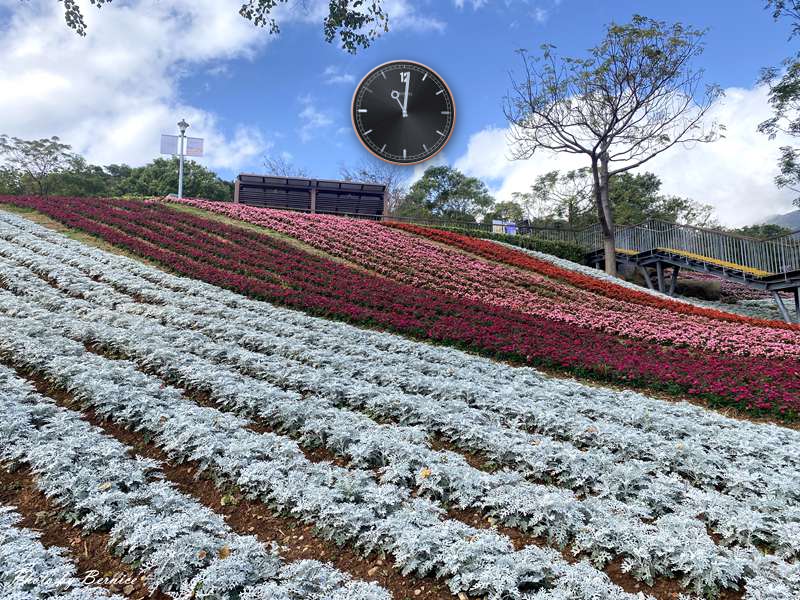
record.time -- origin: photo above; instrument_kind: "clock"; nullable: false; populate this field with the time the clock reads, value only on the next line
11:01
